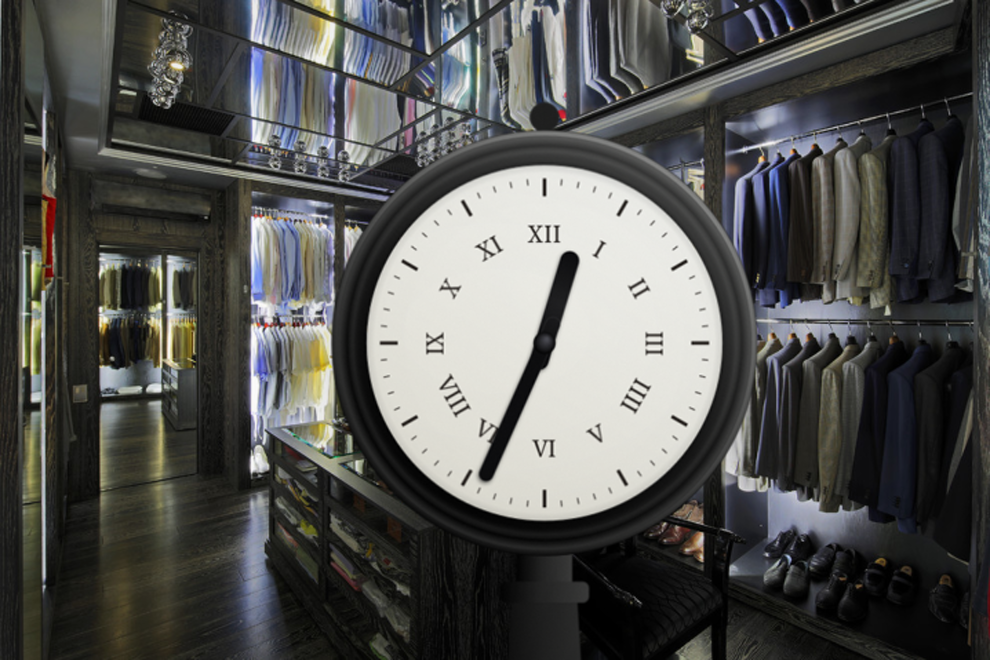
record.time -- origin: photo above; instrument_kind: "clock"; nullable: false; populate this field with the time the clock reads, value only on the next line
12:34
